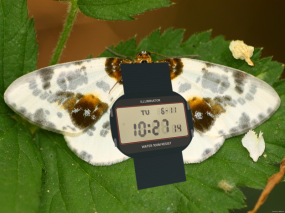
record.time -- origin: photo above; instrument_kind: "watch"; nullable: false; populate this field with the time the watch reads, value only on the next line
10:27:14
